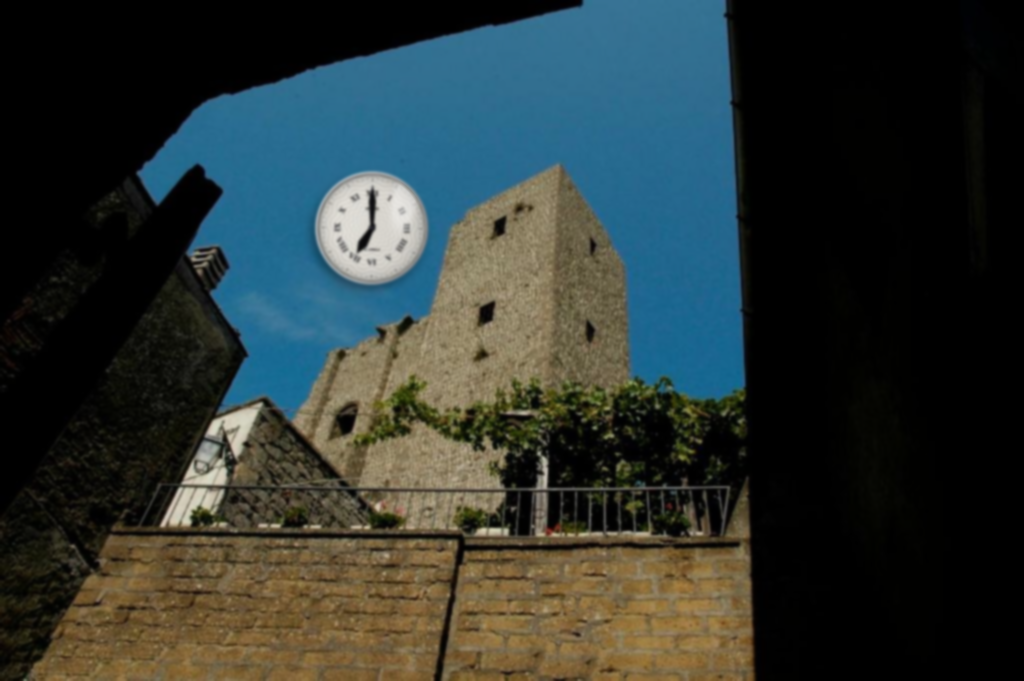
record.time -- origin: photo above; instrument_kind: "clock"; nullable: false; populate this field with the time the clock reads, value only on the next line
7:00
